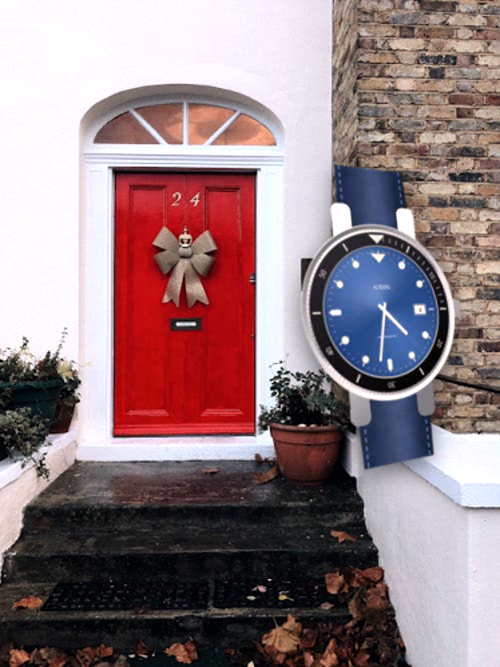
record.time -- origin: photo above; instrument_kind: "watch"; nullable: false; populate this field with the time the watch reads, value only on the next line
4:32
